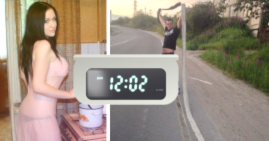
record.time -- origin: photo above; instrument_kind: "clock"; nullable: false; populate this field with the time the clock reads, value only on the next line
12:02
